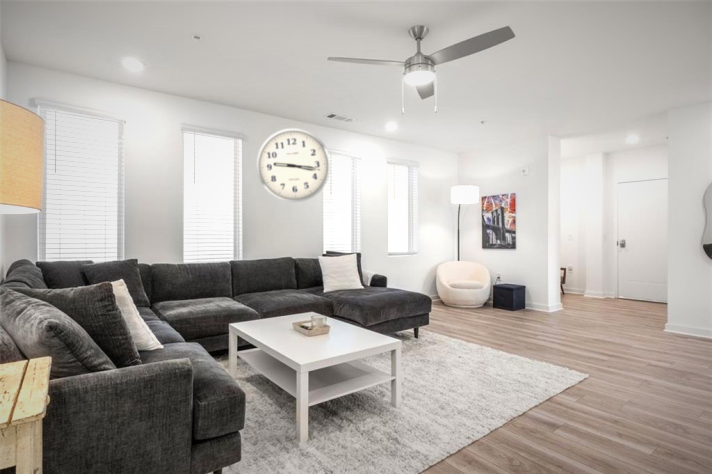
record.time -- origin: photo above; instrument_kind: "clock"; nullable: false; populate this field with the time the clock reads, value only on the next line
9:17
